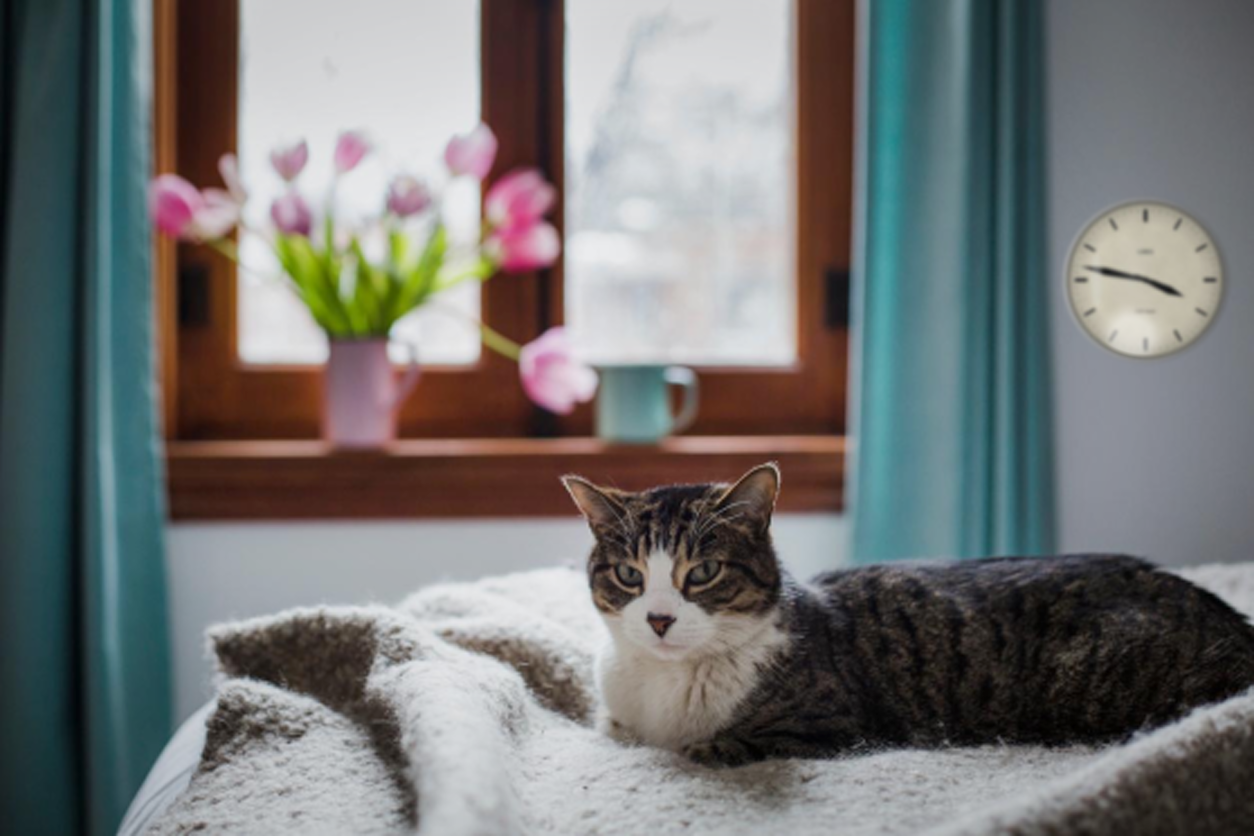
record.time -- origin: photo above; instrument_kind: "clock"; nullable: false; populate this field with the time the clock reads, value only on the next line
3:47
